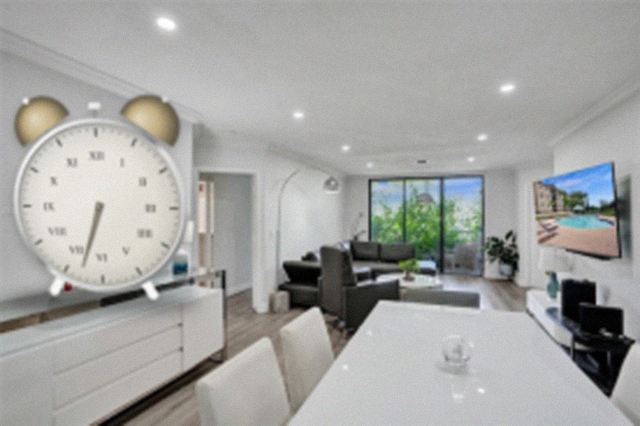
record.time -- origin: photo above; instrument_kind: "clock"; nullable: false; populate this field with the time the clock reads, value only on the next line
6:33
